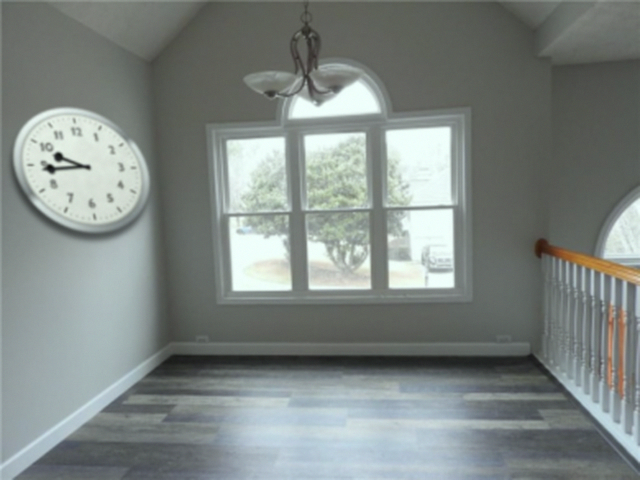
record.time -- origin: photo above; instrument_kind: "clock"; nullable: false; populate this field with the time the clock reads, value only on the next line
9:44
